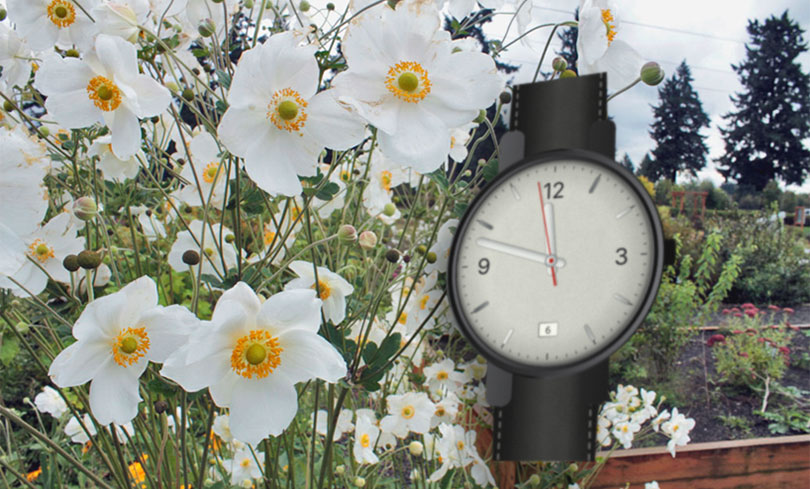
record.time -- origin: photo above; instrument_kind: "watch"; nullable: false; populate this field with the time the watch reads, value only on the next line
11:47:58
